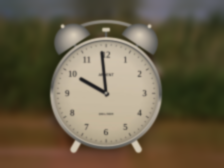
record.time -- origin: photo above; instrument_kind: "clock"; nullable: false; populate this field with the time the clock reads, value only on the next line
9:59
